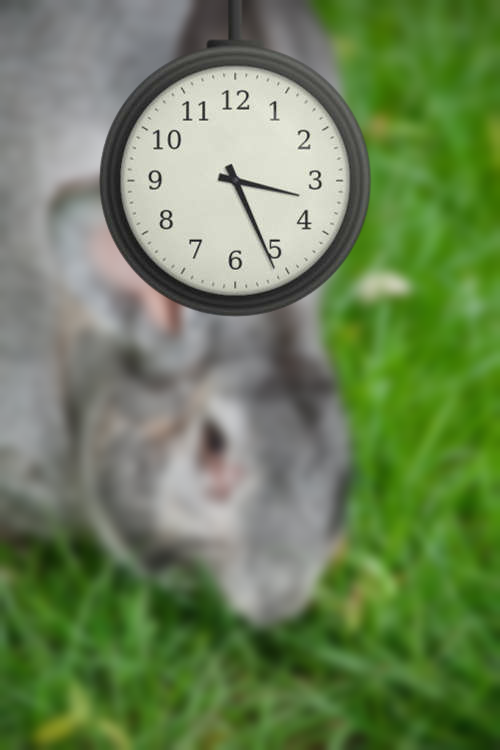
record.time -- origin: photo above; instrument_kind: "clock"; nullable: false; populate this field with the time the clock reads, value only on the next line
3:26
